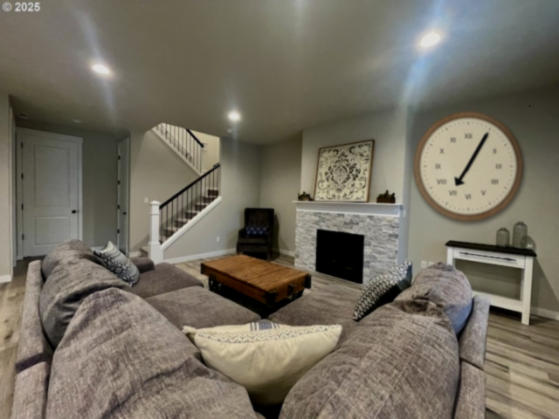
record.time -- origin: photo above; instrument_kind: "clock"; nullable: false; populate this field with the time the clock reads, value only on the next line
7:05
